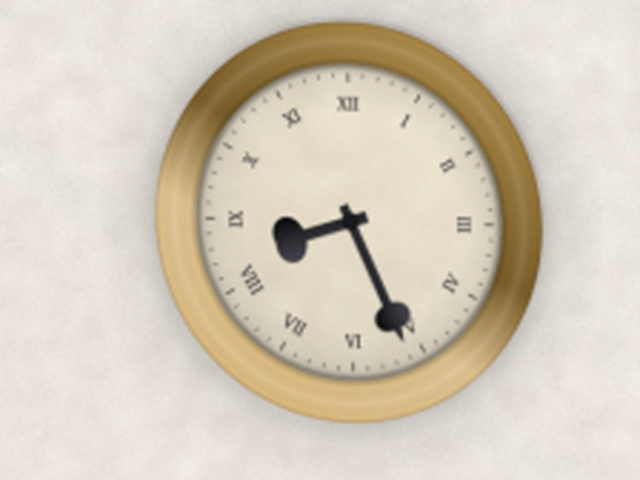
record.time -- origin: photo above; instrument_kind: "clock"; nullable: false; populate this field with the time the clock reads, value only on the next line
8:26
